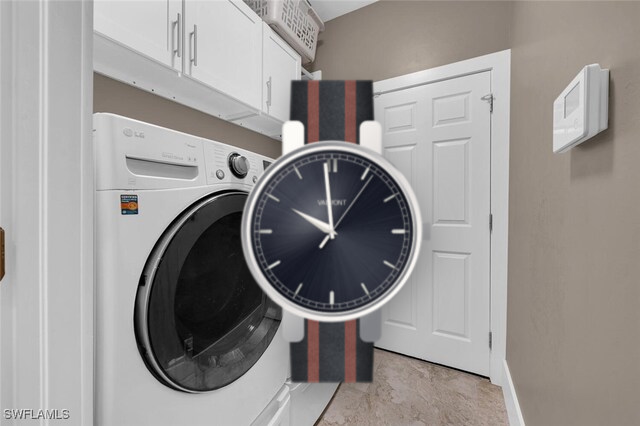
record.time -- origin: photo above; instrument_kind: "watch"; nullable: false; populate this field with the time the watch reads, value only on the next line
9:59:06
